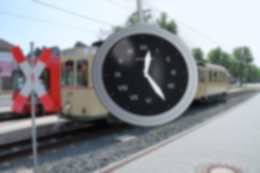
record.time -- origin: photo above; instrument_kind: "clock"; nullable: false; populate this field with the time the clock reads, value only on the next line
12:25
